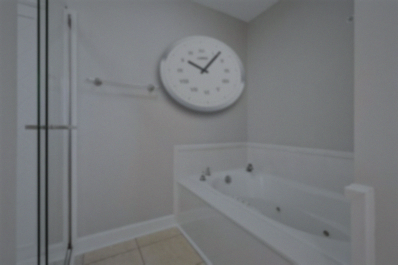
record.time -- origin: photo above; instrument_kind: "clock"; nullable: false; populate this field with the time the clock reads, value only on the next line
10:07
